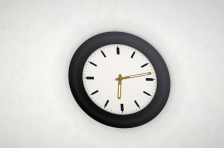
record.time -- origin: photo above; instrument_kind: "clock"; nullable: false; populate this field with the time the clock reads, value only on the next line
6:13
